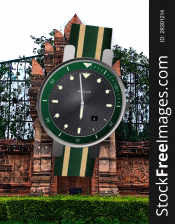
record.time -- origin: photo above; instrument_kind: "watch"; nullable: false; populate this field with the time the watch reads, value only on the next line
5:58
